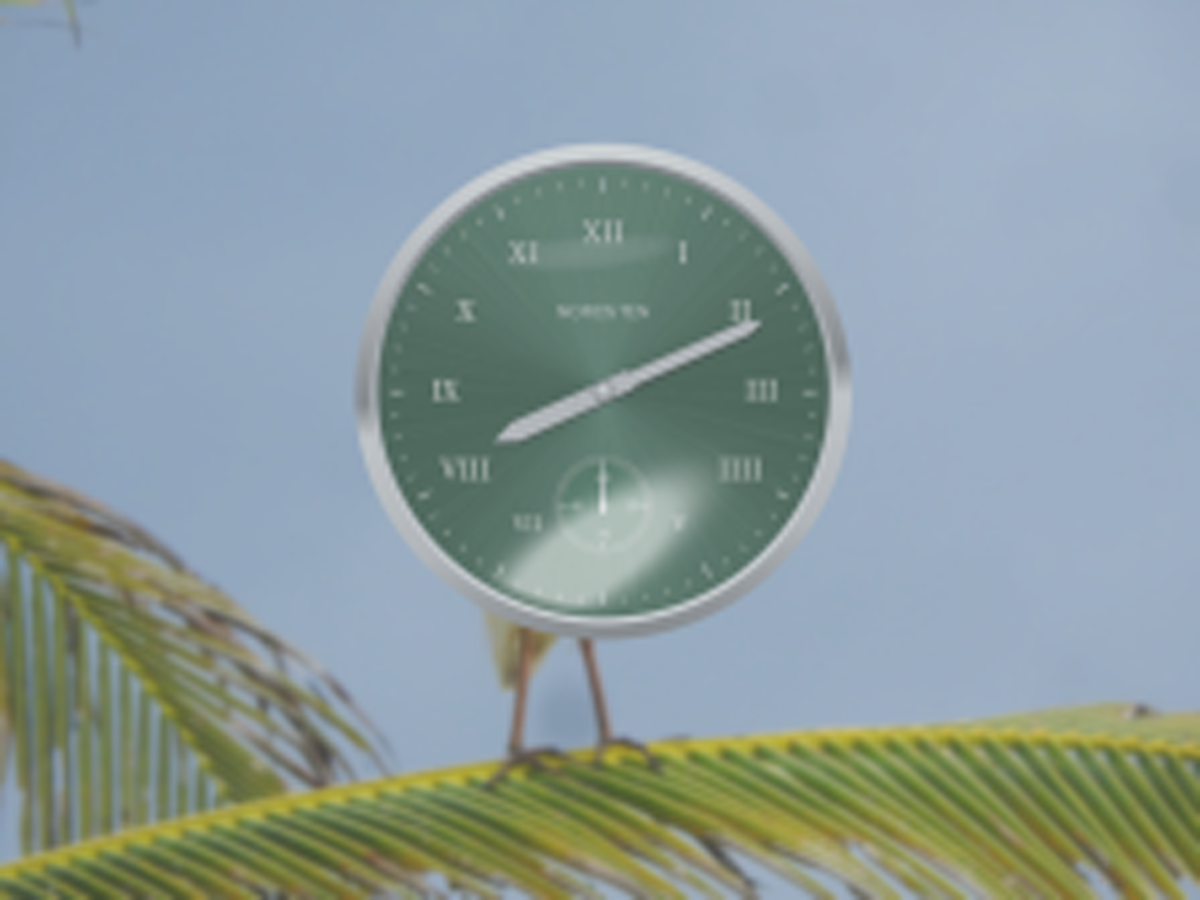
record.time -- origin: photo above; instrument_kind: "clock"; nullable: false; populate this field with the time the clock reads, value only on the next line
8:11
